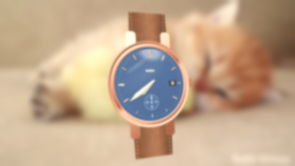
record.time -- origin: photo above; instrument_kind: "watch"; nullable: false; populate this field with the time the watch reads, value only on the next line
7:39
